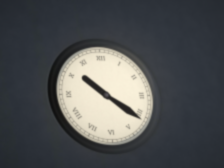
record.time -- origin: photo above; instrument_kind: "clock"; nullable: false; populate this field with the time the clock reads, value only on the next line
10:21
